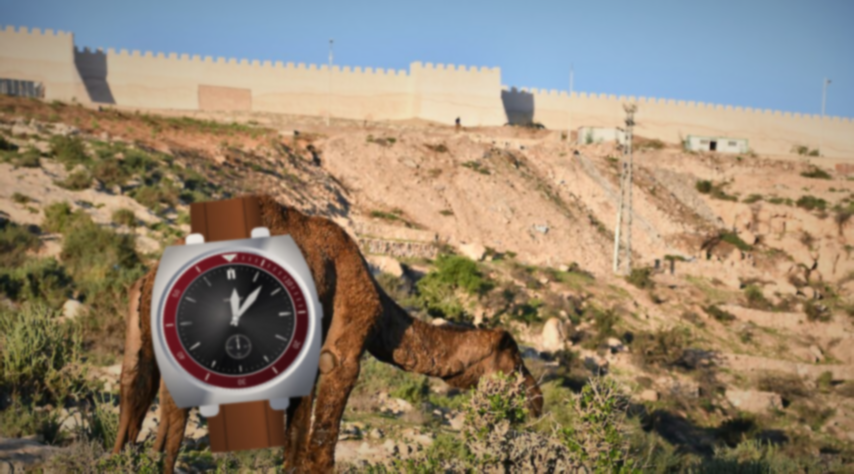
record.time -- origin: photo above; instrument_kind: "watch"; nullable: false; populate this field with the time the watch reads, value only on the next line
12:07
